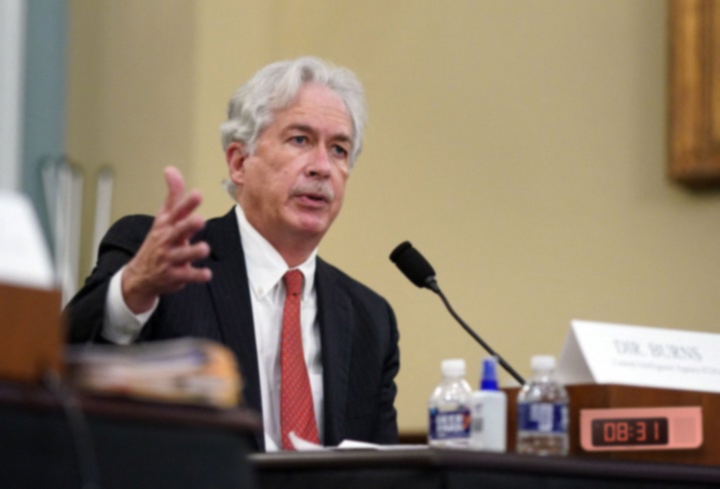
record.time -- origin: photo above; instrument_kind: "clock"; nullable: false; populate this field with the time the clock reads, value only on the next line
8:31
